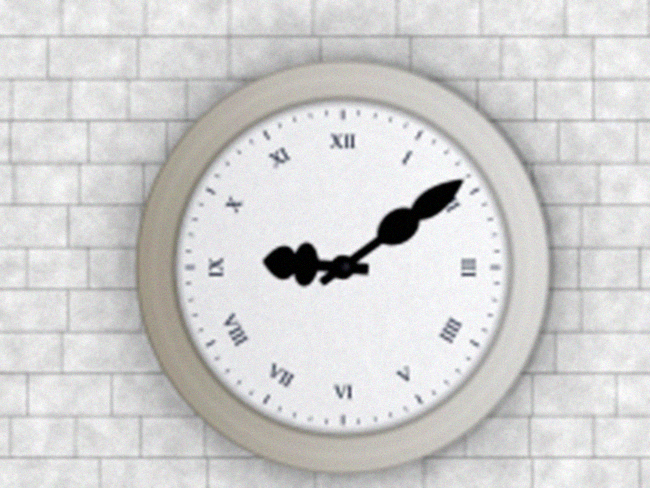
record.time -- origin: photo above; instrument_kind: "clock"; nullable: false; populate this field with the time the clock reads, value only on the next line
9:09
